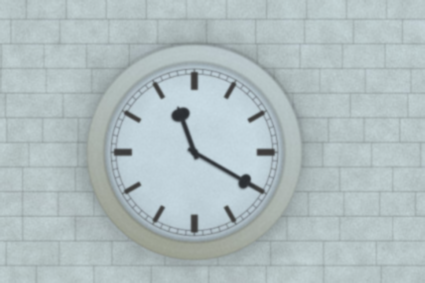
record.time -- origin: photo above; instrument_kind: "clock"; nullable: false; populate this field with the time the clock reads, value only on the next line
11:20
